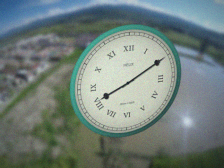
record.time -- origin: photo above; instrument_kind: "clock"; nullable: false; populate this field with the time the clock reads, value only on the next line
8:10
